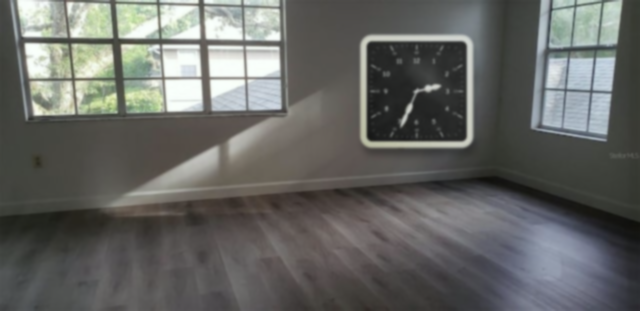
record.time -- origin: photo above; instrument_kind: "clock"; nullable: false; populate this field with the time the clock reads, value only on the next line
2:34
